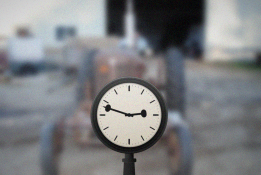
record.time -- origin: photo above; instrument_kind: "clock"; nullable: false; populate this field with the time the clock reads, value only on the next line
2:48
